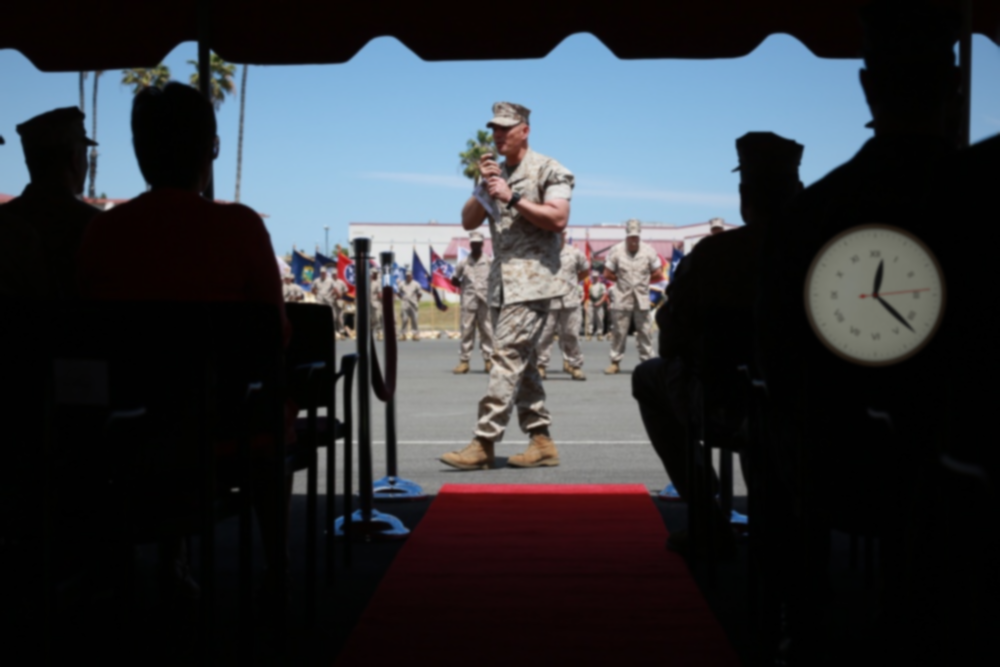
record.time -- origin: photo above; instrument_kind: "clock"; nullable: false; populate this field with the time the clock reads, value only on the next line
12:22:14
